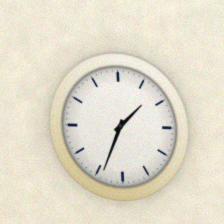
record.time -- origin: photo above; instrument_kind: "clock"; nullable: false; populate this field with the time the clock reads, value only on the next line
1:34
